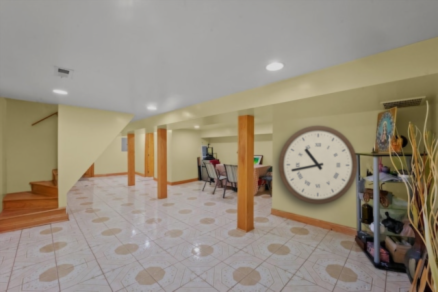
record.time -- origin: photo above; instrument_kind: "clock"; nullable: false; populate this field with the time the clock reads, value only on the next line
10:43
